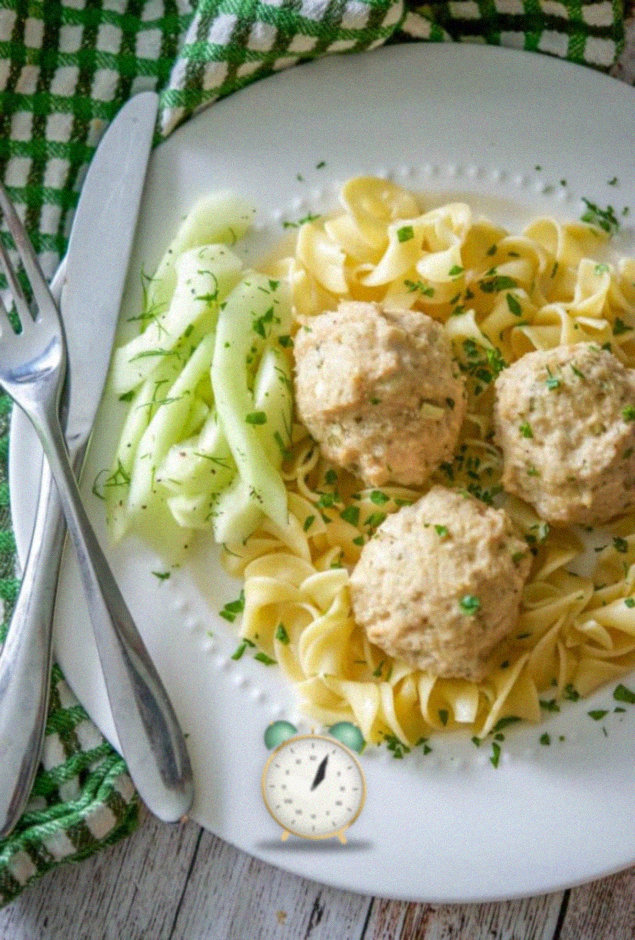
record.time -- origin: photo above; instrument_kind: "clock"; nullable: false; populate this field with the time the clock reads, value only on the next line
1:04
